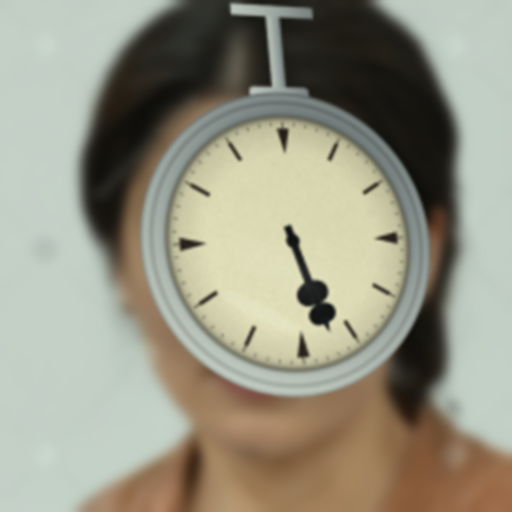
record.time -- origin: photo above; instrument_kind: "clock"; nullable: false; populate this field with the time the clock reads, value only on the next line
5:27
